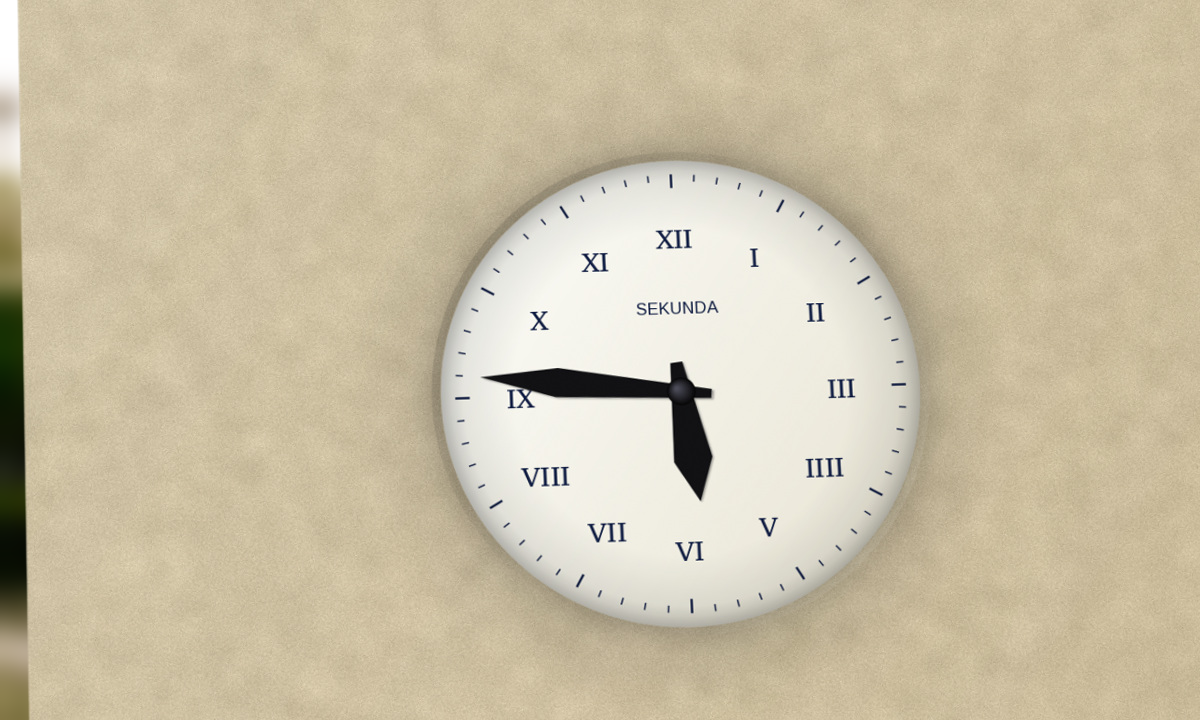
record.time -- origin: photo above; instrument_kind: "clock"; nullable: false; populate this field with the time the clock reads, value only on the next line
5:46
